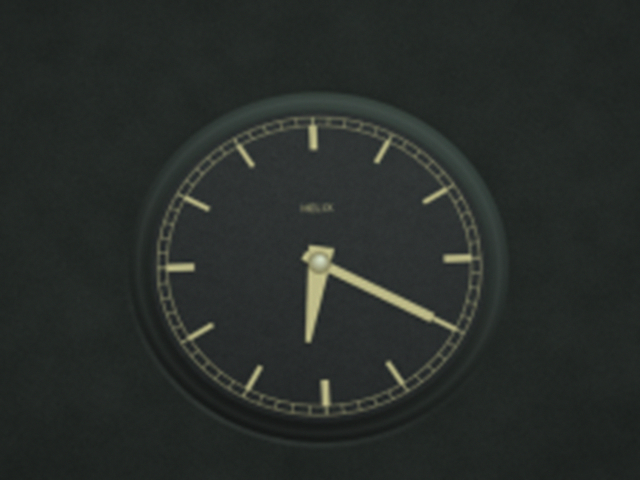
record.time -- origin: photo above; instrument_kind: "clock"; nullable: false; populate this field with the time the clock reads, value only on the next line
6:20
